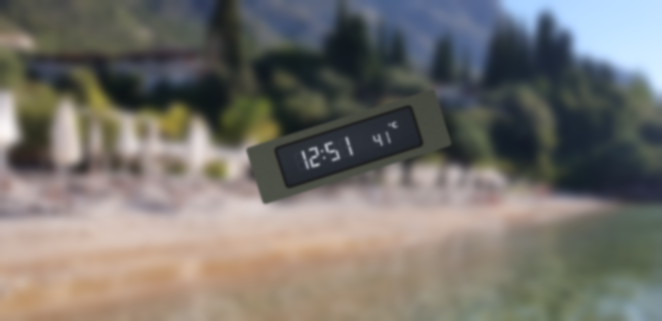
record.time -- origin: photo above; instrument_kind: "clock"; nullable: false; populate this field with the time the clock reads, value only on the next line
12:51
